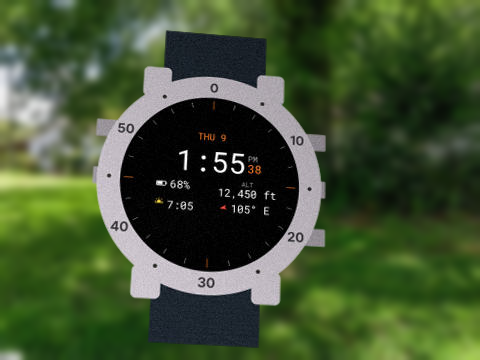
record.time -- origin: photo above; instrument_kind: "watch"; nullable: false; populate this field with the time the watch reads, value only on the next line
1:55:38
